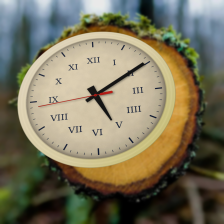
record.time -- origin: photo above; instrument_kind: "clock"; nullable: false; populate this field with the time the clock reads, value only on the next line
5:09:44
